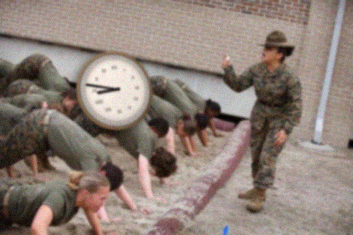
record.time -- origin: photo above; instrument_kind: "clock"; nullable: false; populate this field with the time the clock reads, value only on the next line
8:47
